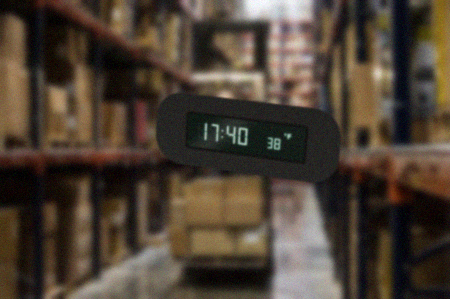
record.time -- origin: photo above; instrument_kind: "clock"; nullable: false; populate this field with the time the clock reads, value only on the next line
17:40
